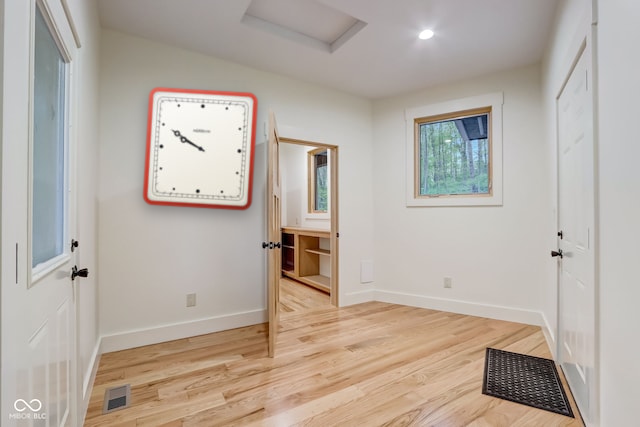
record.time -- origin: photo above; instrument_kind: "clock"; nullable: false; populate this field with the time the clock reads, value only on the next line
9:50
